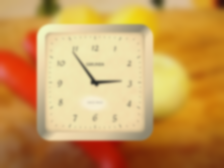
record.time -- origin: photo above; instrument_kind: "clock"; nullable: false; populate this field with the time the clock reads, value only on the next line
2:54
